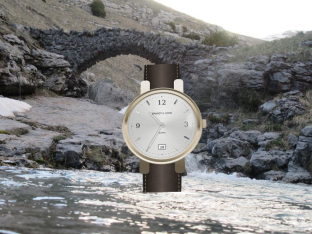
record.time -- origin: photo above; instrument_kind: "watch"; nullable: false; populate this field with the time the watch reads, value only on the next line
10:35
